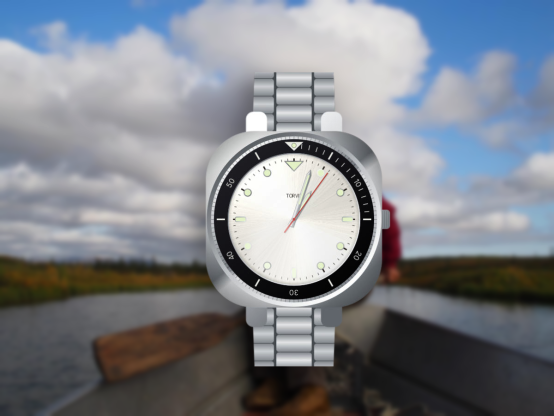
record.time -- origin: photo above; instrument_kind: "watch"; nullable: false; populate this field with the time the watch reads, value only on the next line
1:03:06
